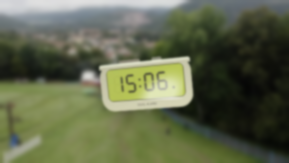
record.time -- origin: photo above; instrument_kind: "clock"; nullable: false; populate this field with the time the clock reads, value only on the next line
15:06
